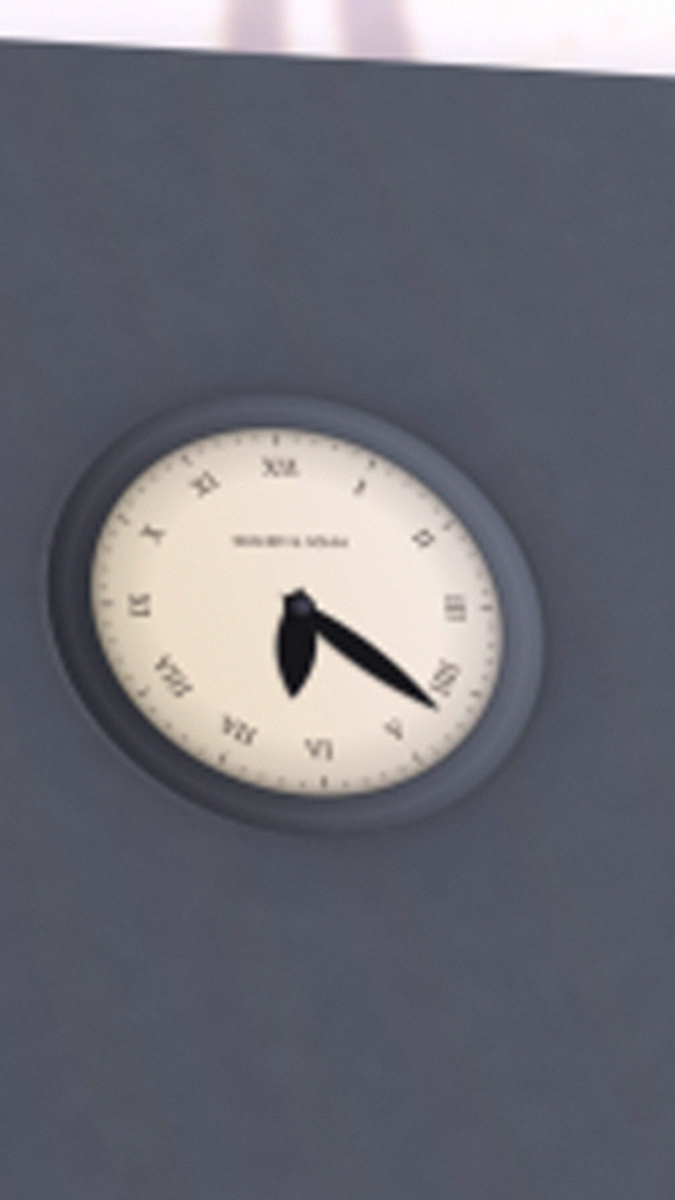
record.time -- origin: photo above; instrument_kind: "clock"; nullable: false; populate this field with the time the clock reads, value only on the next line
6:22
